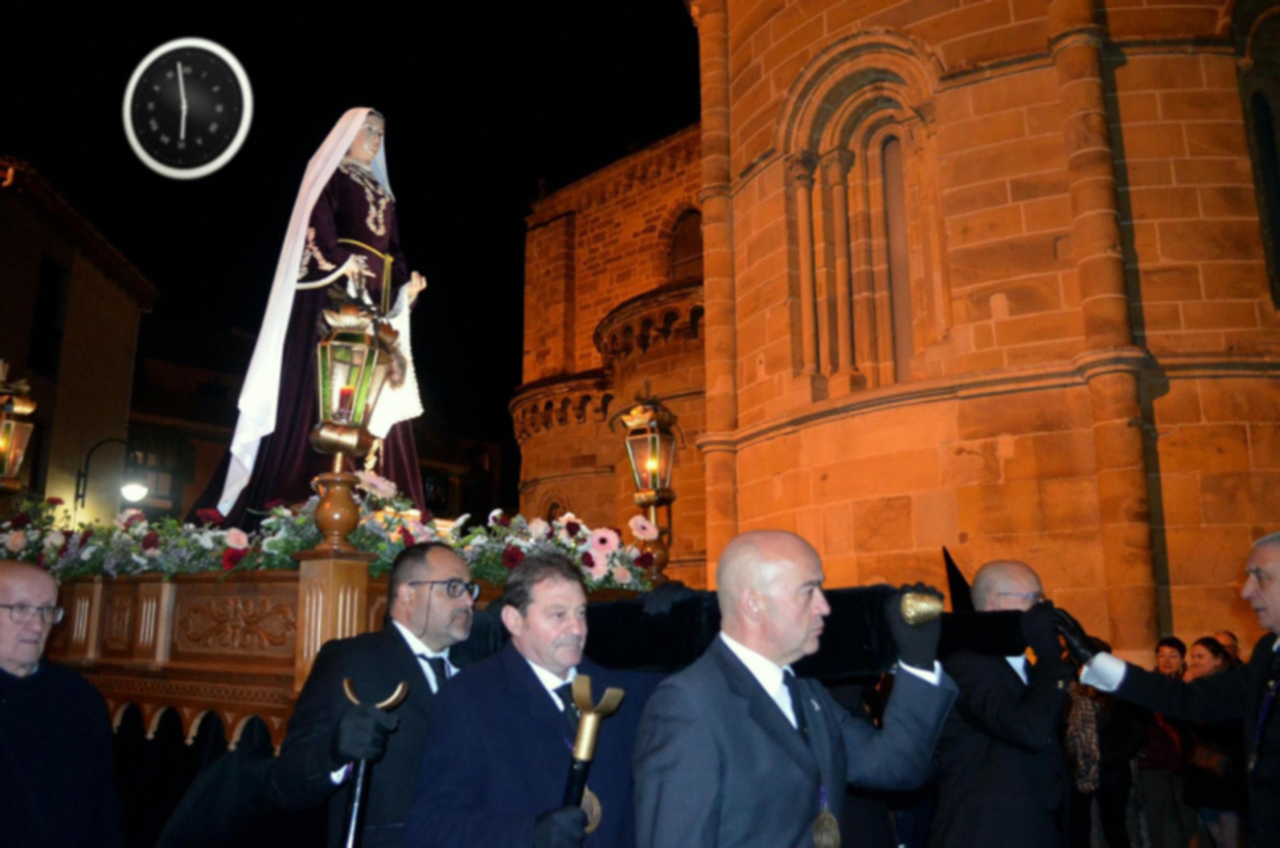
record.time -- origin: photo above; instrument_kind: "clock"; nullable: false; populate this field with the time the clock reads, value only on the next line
5:58
